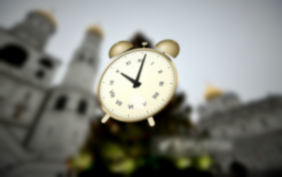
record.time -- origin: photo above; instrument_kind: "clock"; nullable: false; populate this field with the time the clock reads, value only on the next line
10:01
